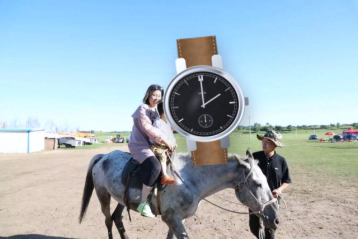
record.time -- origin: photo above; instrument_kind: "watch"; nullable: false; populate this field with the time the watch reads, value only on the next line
2:00
